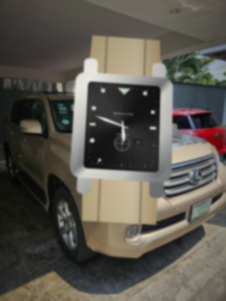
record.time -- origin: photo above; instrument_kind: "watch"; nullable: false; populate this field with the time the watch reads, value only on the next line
5:48
